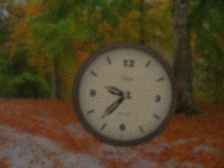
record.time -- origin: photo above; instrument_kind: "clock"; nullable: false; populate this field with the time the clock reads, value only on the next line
9:37
